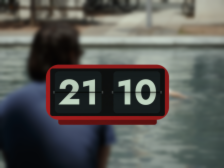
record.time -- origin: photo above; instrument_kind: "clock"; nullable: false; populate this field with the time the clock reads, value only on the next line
21:10
